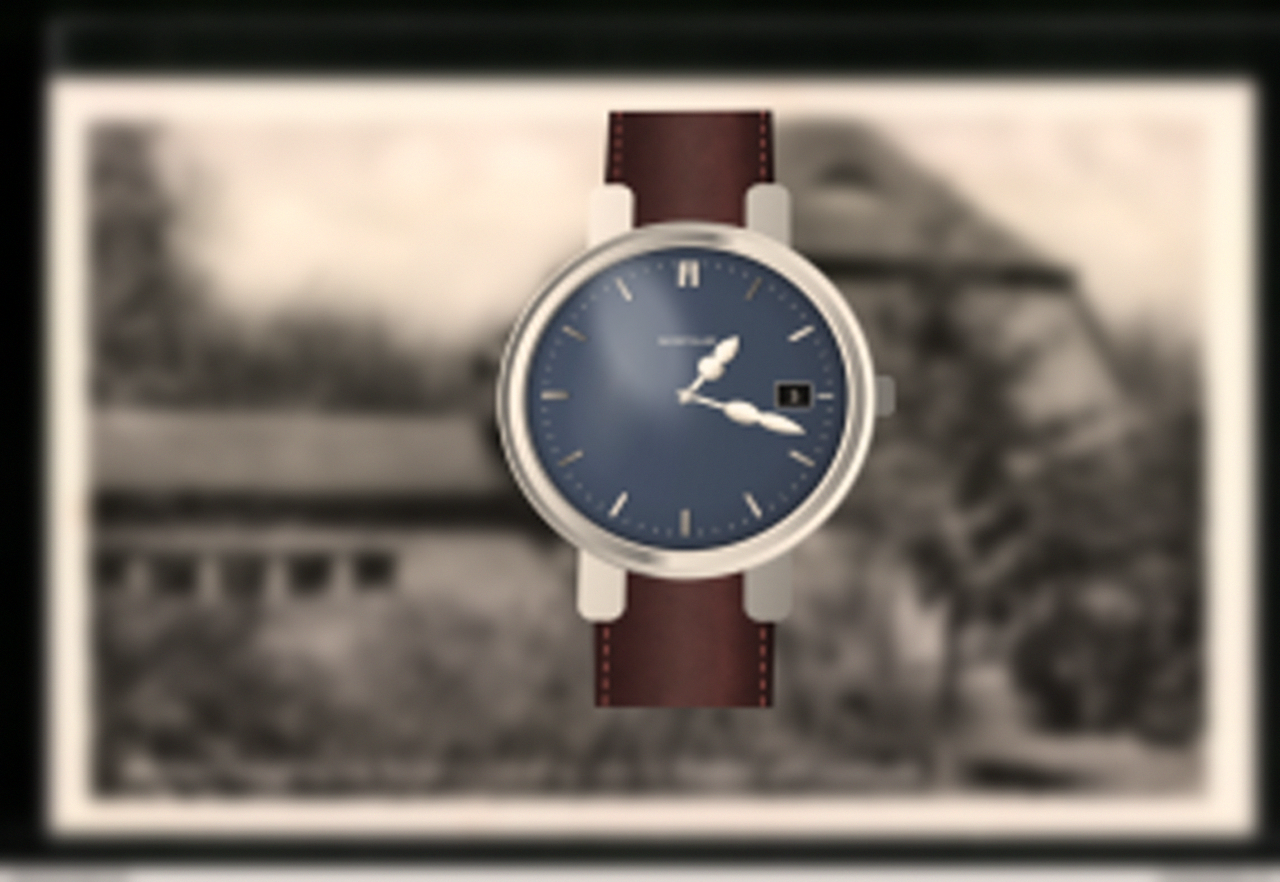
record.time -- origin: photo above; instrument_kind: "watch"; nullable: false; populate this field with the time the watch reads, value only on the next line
1:18
